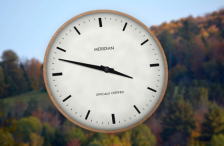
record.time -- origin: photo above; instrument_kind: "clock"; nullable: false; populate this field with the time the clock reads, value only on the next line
3:48
